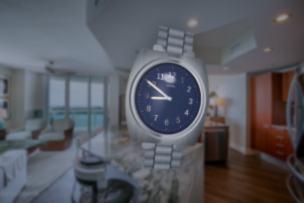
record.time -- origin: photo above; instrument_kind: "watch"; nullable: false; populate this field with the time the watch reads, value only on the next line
8:50
